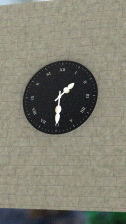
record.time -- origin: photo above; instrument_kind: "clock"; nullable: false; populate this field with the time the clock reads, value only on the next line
1:30
